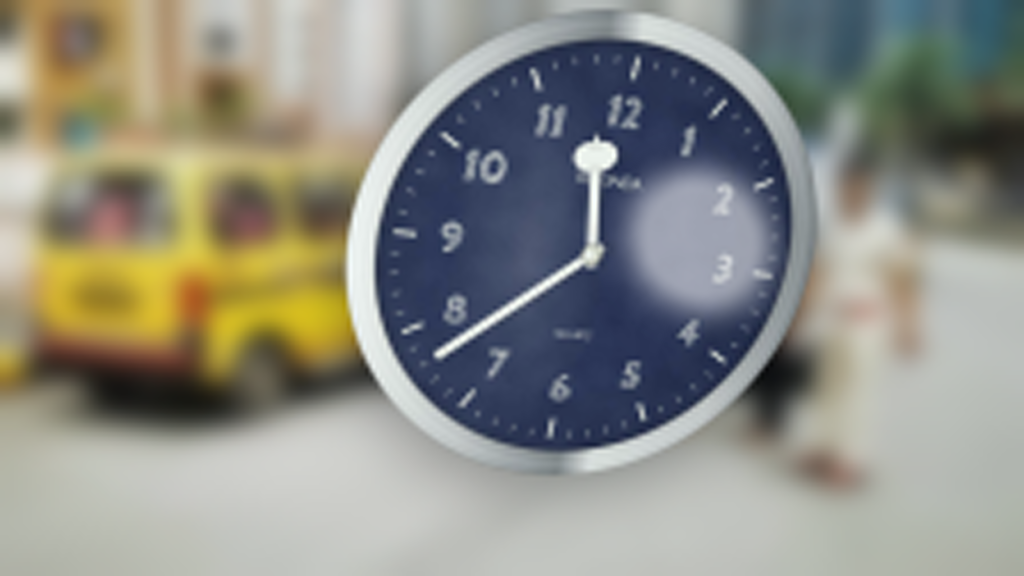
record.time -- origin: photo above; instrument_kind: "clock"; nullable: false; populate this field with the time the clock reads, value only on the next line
11:38
